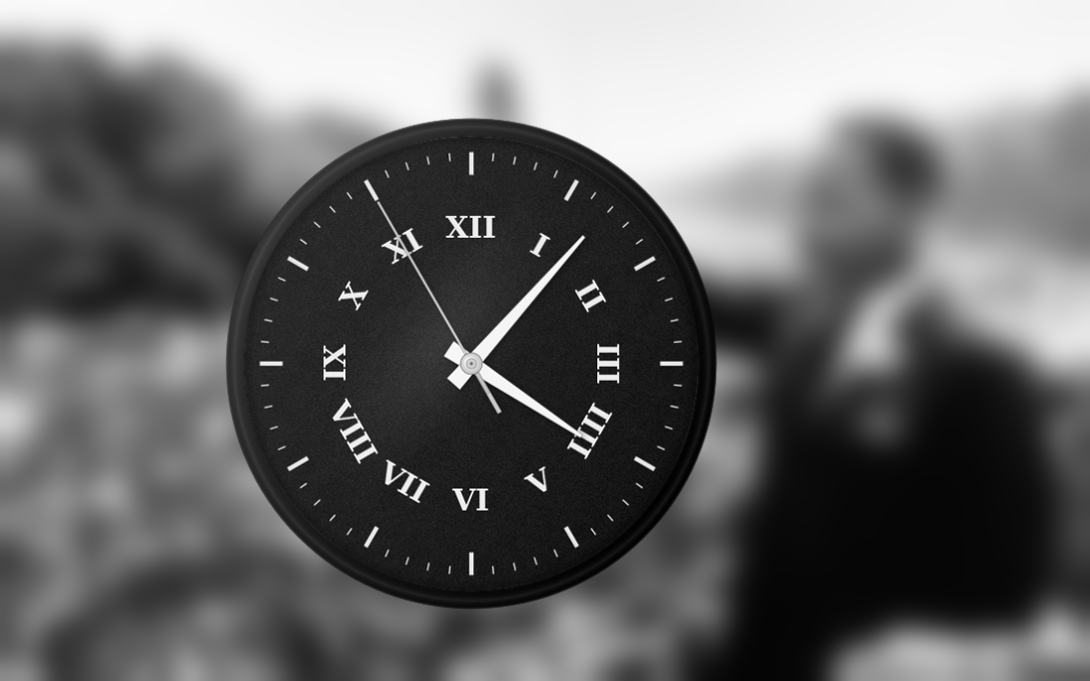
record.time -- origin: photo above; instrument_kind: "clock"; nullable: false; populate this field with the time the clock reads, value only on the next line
4:06:55
